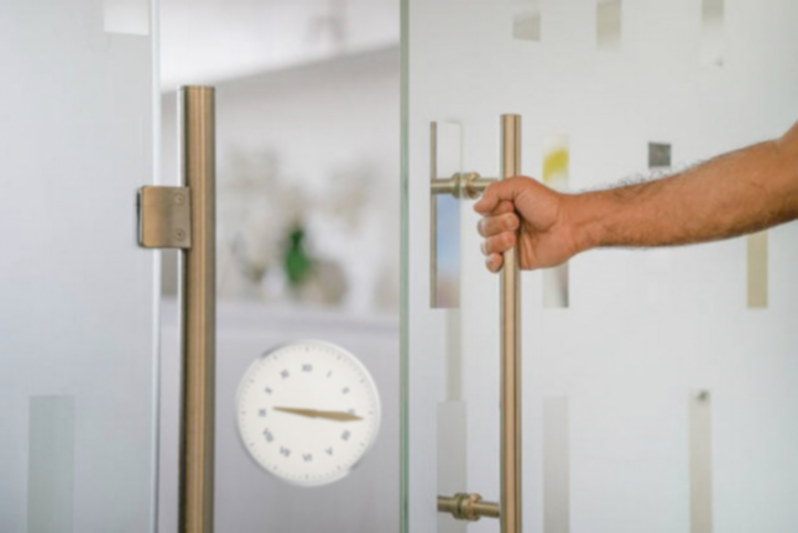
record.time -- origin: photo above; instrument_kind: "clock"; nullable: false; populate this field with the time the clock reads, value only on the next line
9:16
